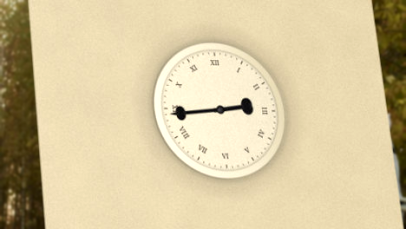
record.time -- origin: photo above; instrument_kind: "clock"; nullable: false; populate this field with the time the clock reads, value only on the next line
2:44
